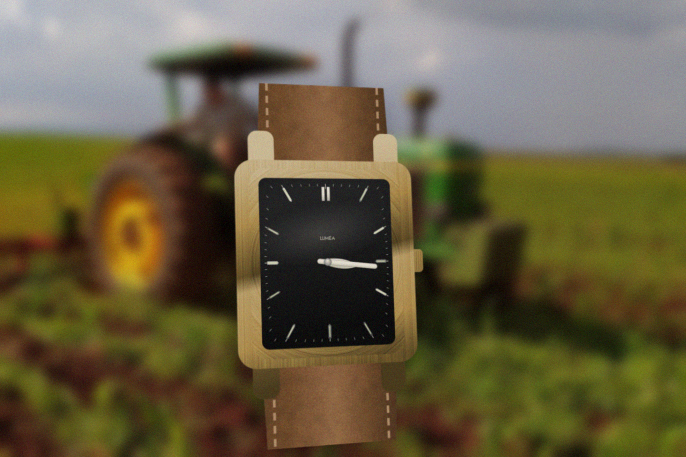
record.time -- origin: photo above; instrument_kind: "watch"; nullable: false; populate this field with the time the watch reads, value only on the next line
3:16
